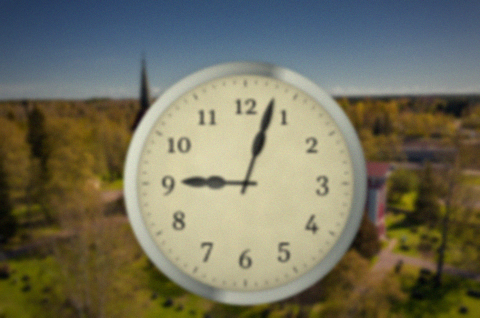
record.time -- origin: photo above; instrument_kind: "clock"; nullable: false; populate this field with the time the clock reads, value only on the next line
9:03
